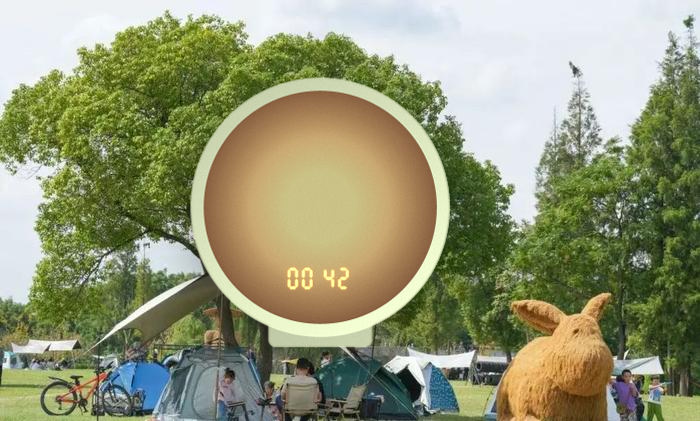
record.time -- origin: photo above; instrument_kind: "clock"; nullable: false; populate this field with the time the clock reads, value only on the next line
0:42
